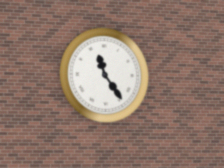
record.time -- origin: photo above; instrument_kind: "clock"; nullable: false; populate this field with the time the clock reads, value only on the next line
11:24
